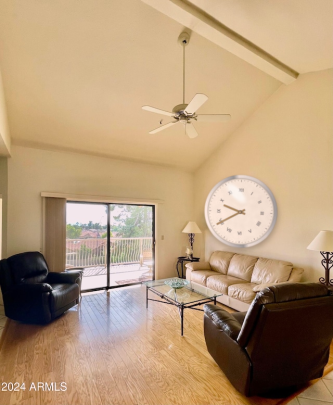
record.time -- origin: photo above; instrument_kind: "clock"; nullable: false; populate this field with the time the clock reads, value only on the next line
9:40
